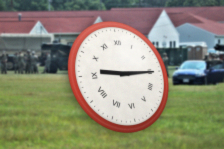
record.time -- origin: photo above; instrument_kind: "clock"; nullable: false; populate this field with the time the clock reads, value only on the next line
9:15
